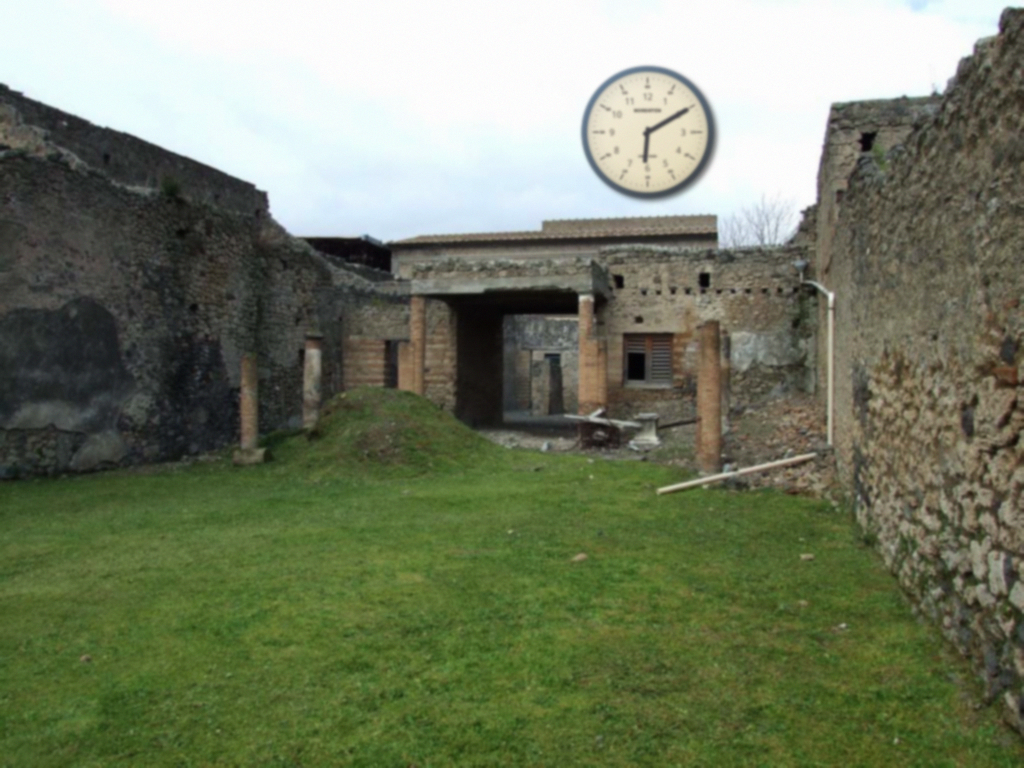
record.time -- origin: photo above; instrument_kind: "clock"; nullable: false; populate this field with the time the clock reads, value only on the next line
6:10
